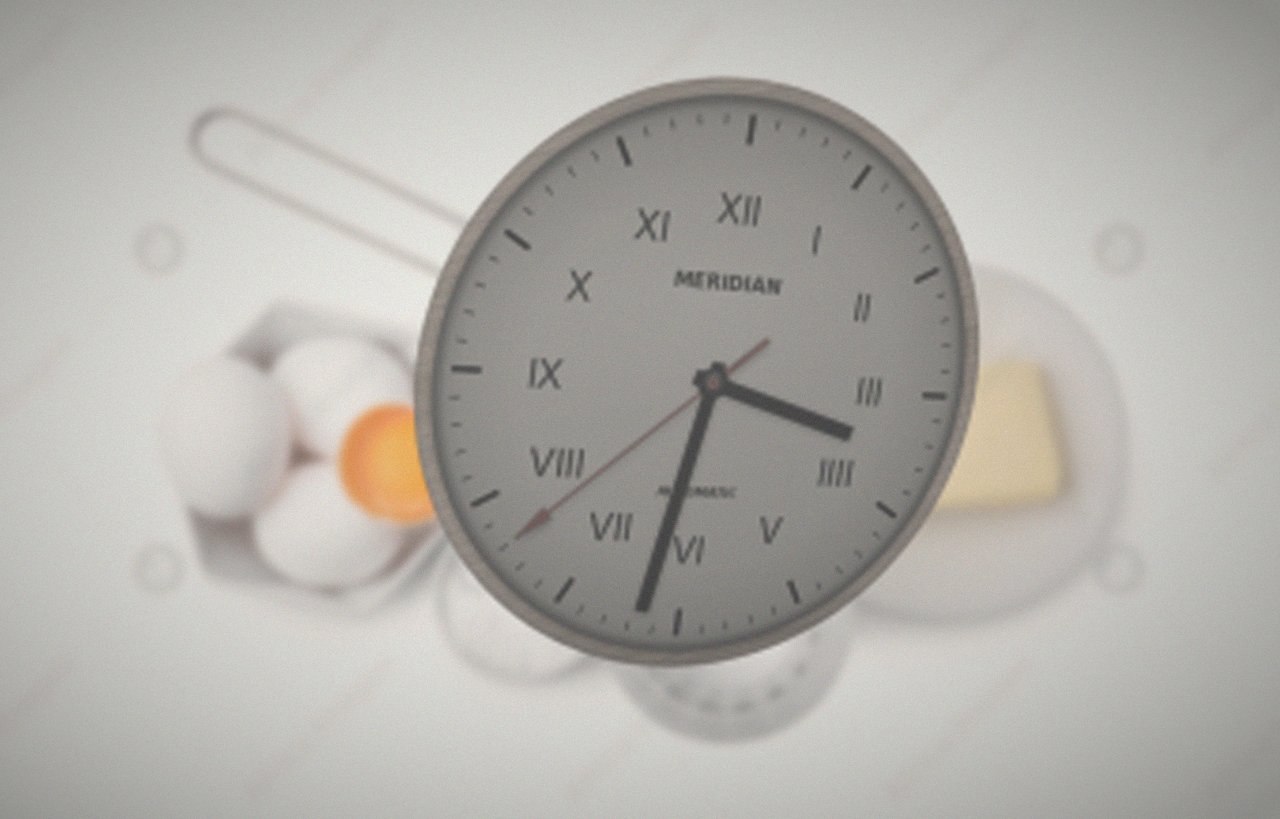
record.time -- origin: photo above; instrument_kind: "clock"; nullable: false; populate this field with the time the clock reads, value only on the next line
3:31:38
